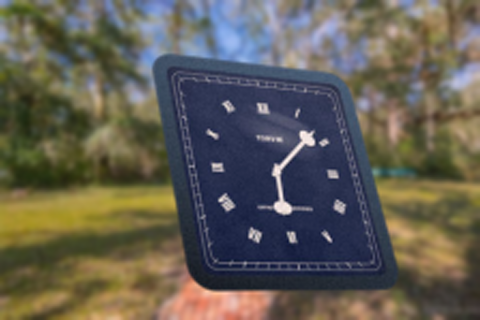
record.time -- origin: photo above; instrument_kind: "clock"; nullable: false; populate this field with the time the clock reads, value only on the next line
6:08
